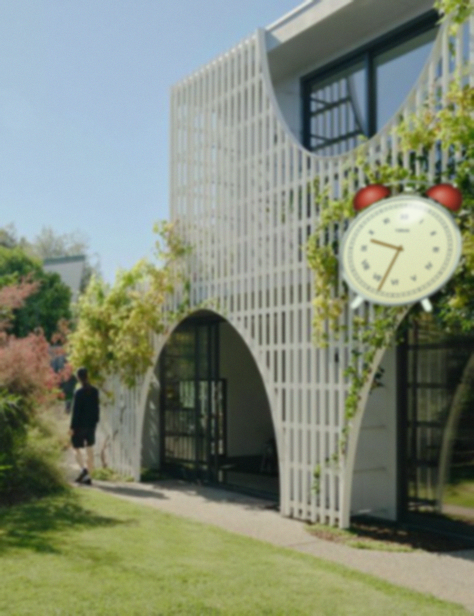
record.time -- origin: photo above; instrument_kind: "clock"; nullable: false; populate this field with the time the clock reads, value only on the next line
9:33
